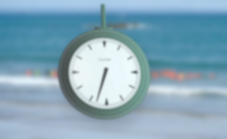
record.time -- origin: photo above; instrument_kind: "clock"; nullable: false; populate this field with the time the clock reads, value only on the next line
6:33
